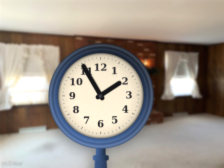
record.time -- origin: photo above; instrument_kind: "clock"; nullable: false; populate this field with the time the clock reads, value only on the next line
1:55
